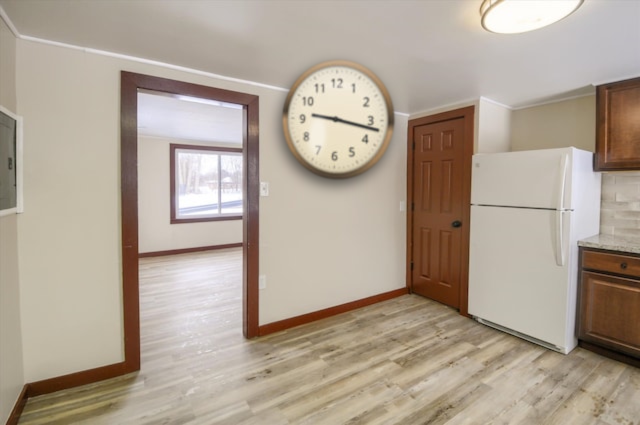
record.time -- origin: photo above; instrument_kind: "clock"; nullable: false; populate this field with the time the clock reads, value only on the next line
9:17
